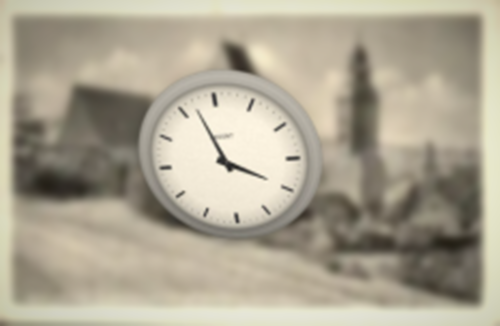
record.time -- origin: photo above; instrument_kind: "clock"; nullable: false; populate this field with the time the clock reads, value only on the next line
3:57
